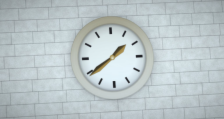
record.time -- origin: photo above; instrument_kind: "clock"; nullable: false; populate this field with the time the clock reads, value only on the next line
1:39
